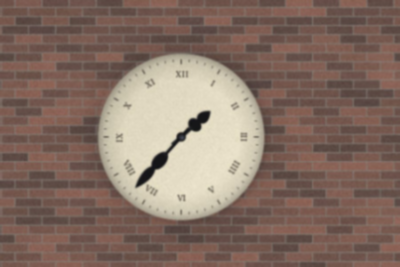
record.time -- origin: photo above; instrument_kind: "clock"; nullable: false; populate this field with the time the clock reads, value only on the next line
1:37
